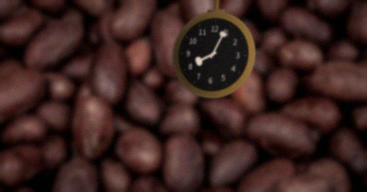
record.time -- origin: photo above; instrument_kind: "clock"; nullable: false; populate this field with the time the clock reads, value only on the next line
8:04
